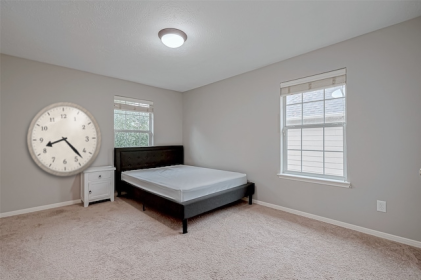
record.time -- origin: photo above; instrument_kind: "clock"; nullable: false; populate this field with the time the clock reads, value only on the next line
8:23
